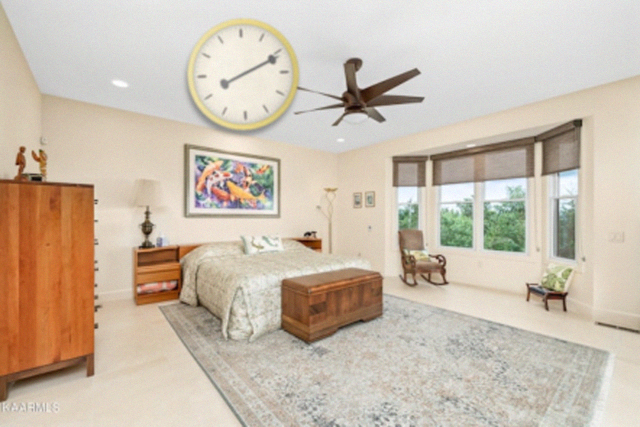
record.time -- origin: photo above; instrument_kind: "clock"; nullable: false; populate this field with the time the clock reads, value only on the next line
8:11
